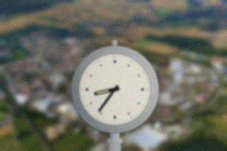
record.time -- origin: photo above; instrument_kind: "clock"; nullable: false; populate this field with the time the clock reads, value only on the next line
8:36
